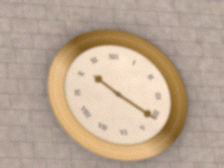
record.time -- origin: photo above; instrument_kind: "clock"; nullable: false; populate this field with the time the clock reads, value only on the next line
10:21
